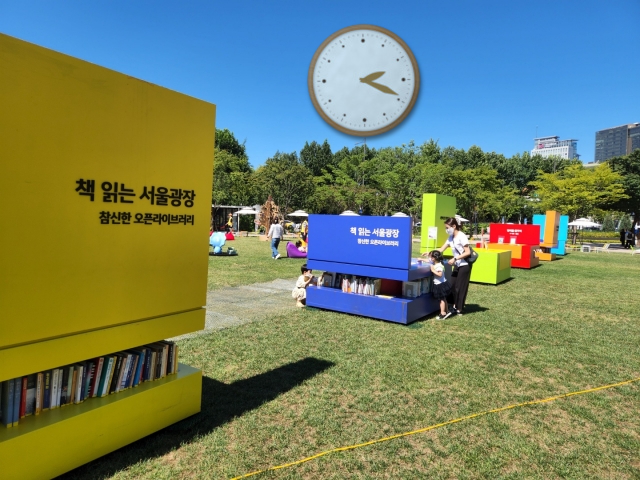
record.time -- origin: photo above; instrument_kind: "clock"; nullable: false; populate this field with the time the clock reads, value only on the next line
2:19
